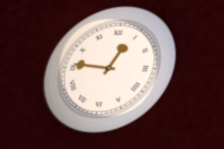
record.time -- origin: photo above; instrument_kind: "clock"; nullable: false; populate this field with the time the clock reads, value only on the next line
12:46
